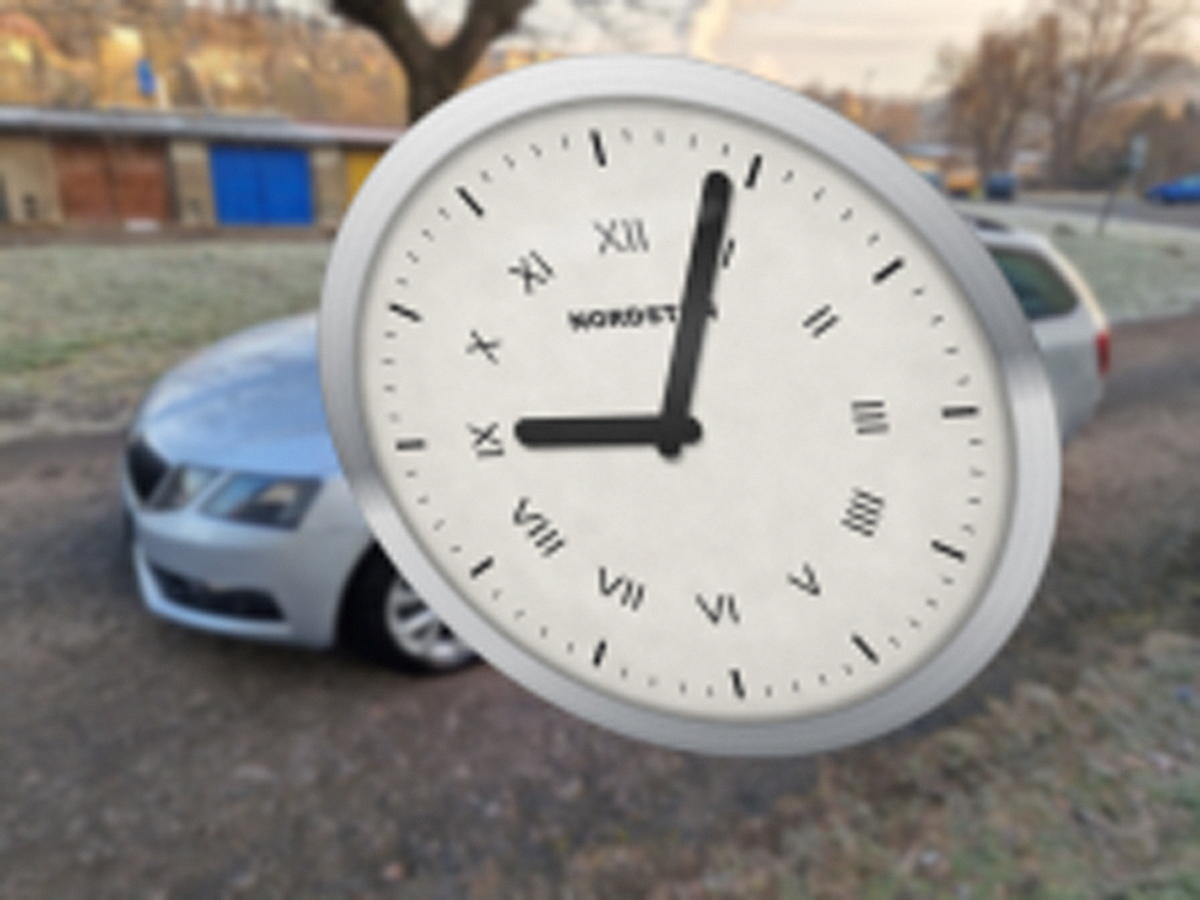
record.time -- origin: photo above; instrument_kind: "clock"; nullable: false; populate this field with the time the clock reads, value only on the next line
9:04
